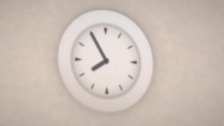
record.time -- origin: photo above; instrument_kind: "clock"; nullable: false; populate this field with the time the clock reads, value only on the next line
7:55
